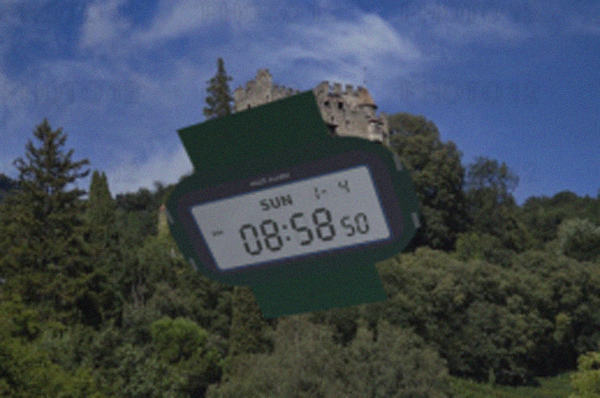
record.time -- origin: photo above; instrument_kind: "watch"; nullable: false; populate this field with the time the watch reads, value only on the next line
8:58:50
